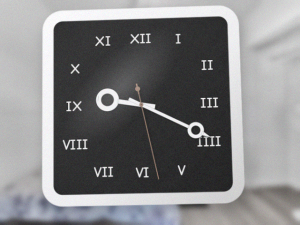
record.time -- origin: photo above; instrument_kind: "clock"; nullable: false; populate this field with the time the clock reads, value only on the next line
9:19:28
